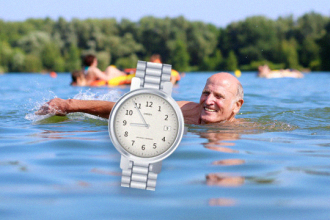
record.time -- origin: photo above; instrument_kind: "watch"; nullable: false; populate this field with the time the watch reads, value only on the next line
8:54
